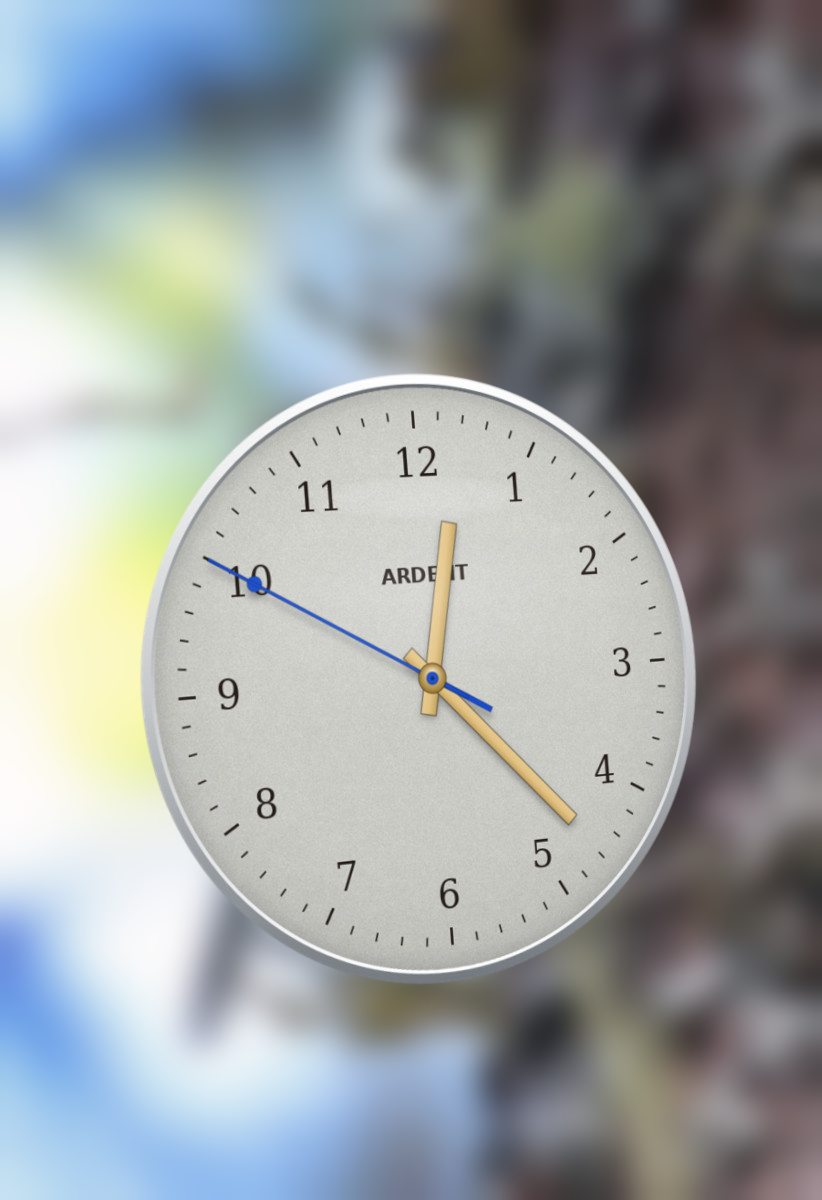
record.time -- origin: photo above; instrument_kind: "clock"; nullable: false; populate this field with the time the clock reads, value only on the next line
12:22:50
